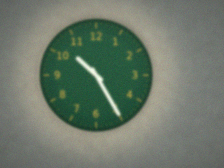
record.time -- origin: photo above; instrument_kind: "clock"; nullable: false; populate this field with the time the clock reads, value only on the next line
10:25
